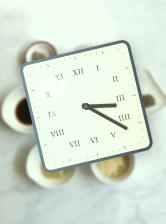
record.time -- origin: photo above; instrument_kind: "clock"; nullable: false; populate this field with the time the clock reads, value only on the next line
3:22
